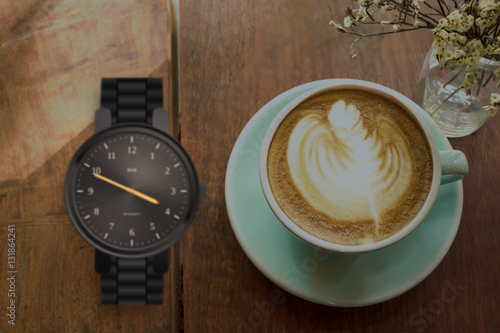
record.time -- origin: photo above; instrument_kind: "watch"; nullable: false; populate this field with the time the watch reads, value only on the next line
3:49
